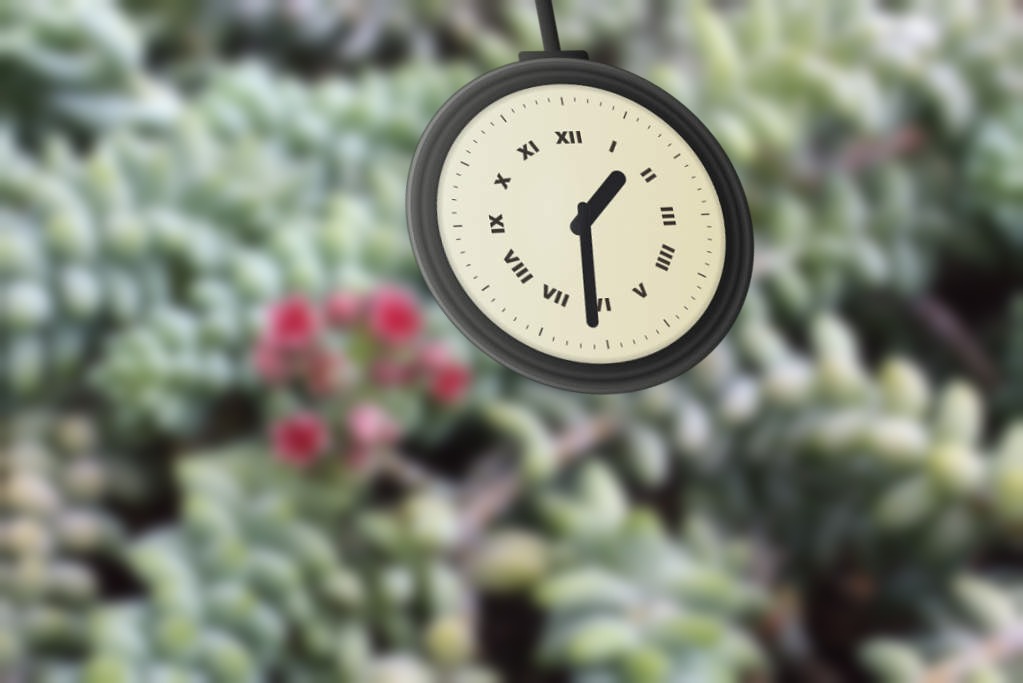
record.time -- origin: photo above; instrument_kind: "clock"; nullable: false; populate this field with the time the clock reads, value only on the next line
1:31
